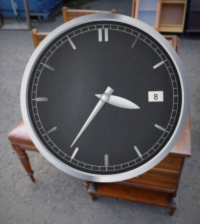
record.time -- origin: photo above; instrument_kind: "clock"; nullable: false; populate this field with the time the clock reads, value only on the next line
3:36
